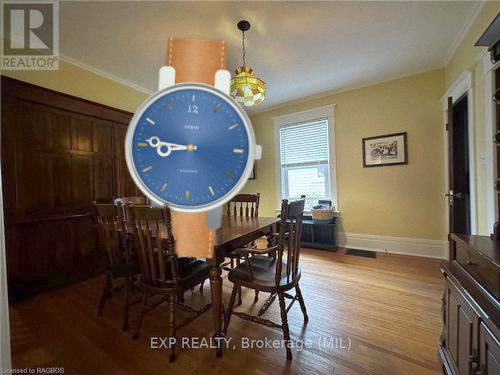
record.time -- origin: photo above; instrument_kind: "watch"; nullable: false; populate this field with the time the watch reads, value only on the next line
8:46
